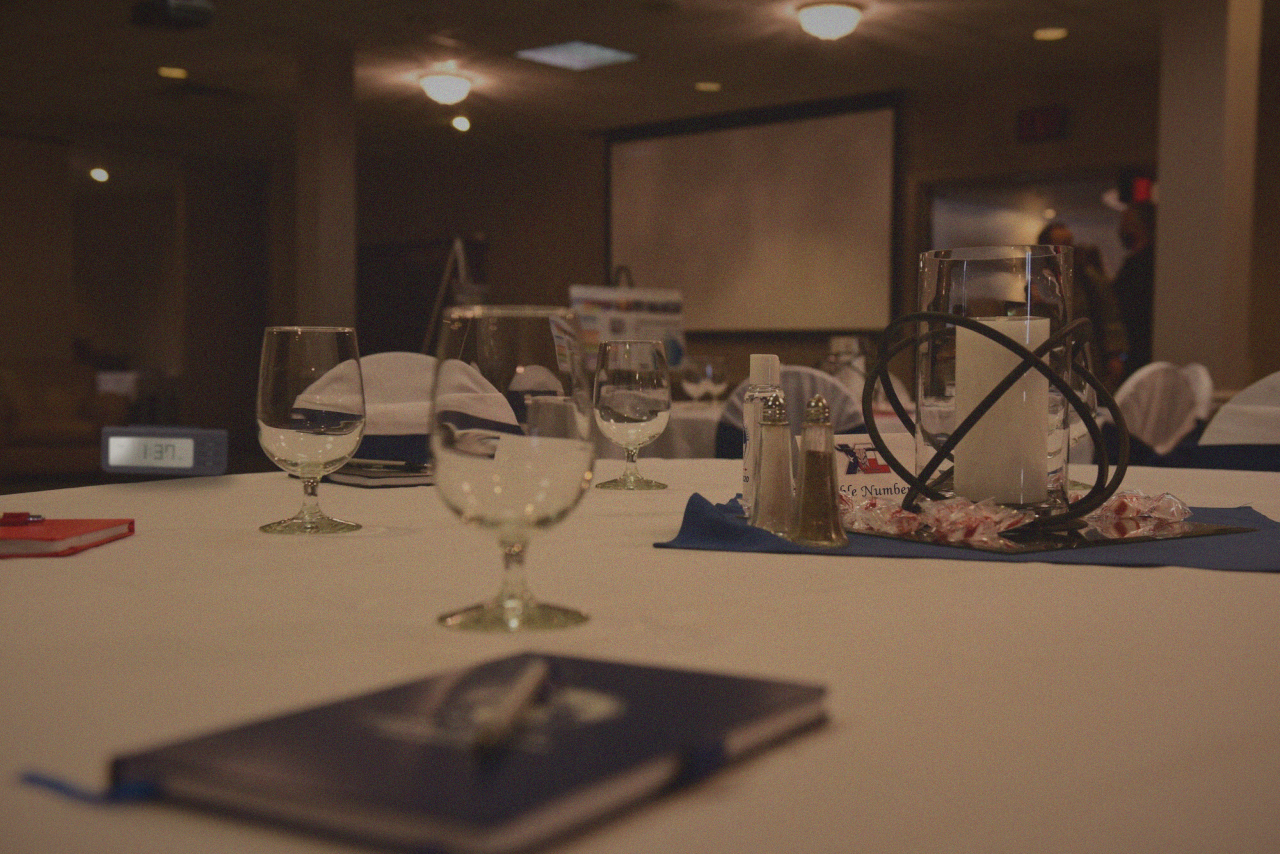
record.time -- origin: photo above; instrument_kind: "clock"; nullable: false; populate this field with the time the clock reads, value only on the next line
1:37
